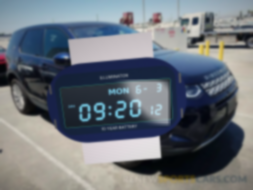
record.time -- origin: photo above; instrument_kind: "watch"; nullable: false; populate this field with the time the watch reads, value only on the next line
9:20:12
